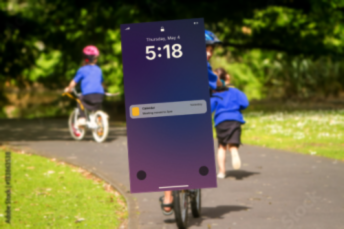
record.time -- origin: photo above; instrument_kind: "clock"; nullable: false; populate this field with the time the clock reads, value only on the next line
5:18
